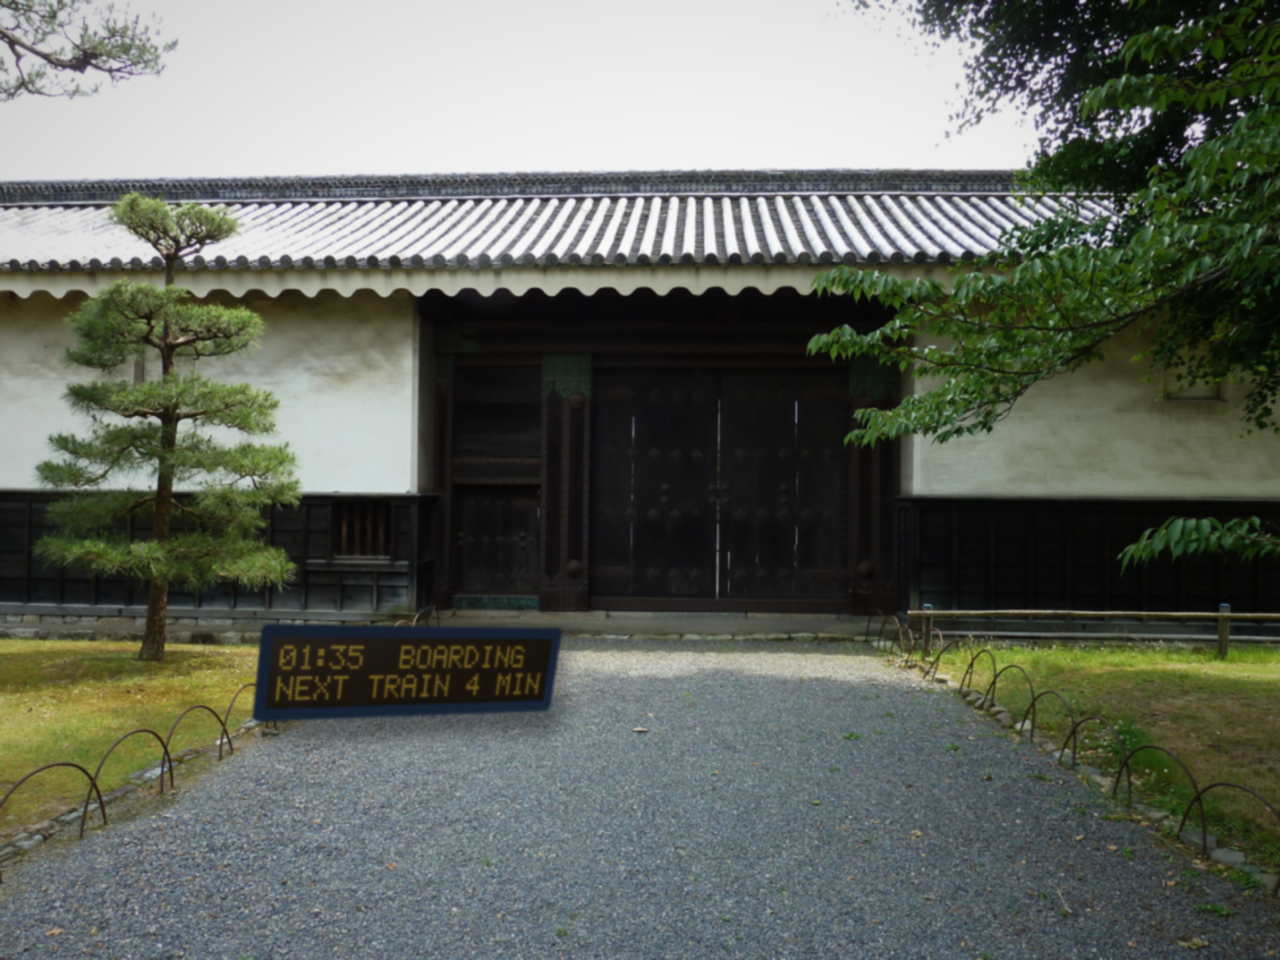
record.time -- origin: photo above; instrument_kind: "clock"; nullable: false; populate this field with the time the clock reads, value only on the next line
1:35
